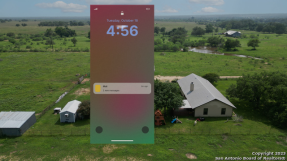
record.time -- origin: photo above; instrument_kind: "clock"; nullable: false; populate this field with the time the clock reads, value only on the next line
4:56
